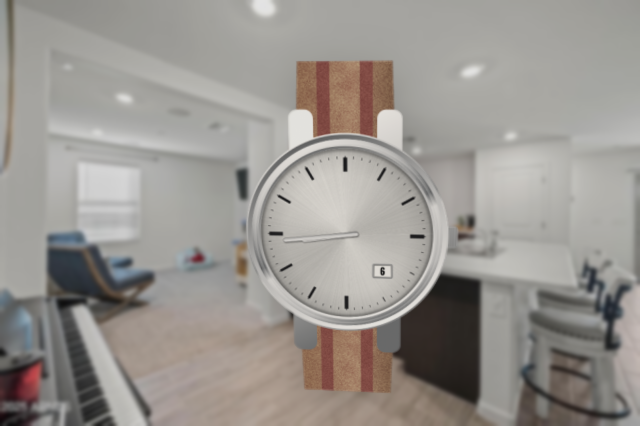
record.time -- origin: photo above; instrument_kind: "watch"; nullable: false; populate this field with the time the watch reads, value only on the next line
8:44
